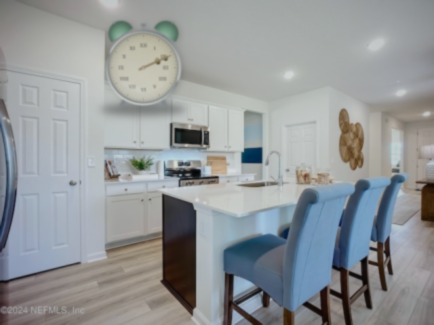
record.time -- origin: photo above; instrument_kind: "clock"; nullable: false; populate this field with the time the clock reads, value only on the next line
2:11
